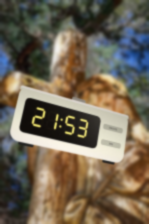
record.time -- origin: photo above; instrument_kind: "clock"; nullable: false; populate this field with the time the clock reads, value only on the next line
21:53
